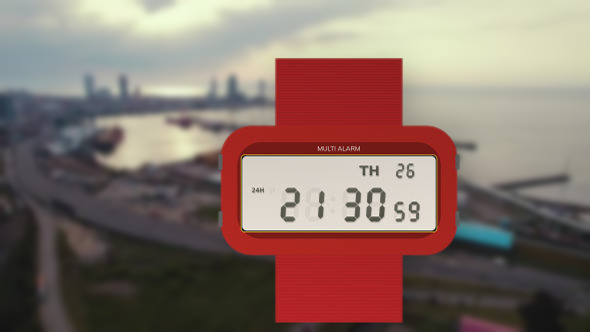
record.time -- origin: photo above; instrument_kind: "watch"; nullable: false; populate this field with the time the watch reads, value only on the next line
21:30:59
